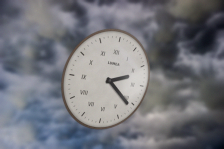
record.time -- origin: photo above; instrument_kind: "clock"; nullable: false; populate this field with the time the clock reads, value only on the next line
2:21
